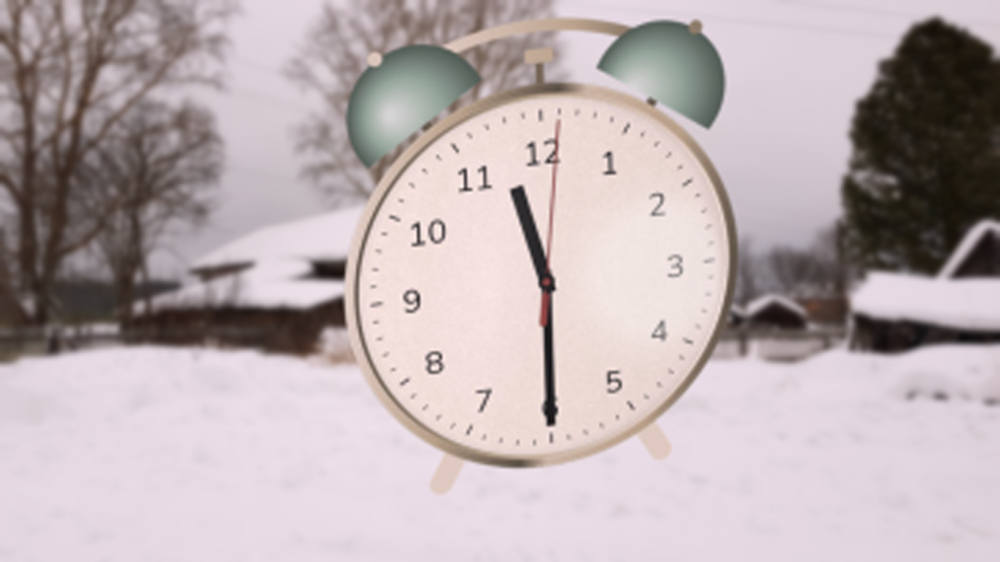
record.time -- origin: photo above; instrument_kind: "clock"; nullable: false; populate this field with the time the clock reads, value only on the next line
11:30:01
